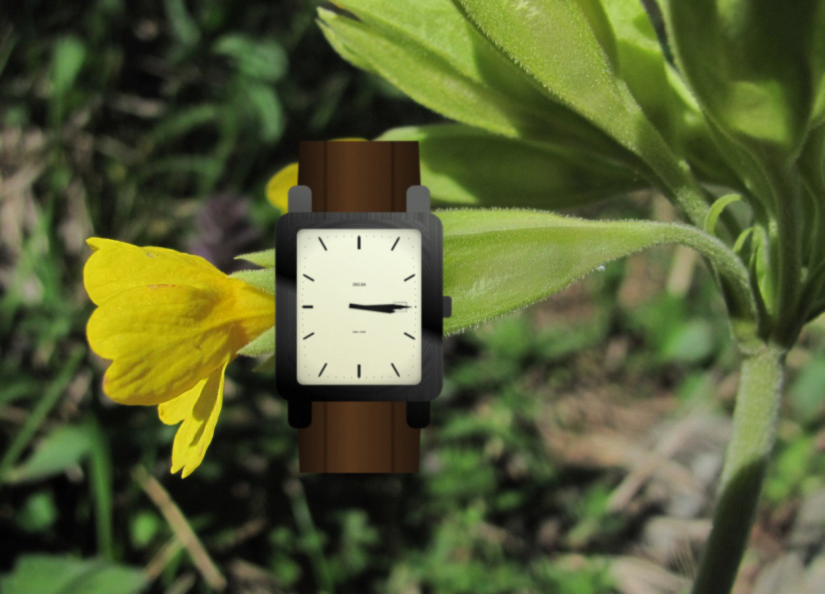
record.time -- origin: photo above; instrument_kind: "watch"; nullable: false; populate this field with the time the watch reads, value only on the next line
3:15
